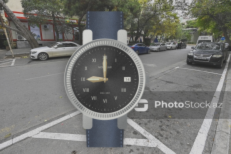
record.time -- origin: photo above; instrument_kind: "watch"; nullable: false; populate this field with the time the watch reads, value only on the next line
9:00
